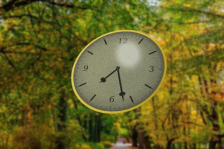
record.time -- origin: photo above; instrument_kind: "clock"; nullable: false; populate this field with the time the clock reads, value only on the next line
7:27
